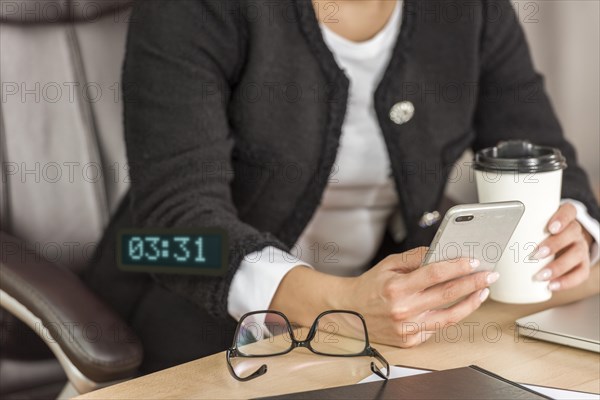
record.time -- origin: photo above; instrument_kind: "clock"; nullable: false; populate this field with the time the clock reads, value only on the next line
3:31
